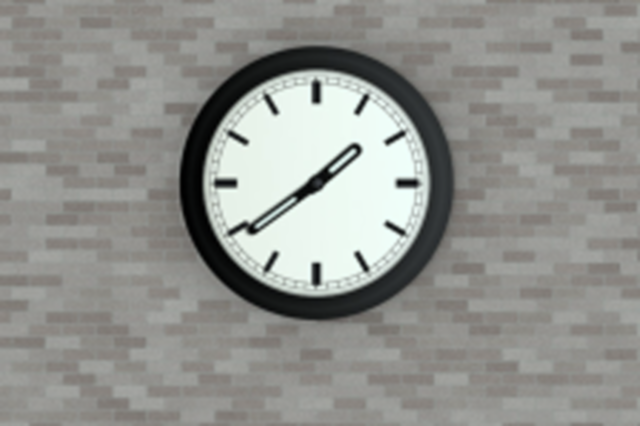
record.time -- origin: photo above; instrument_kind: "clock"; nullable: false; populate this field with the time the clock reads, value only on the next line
1:39
